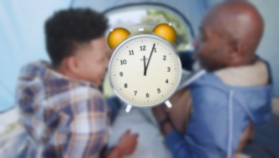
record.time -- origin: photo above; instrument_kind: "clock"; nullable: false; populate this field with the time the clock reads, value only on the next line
12:04
